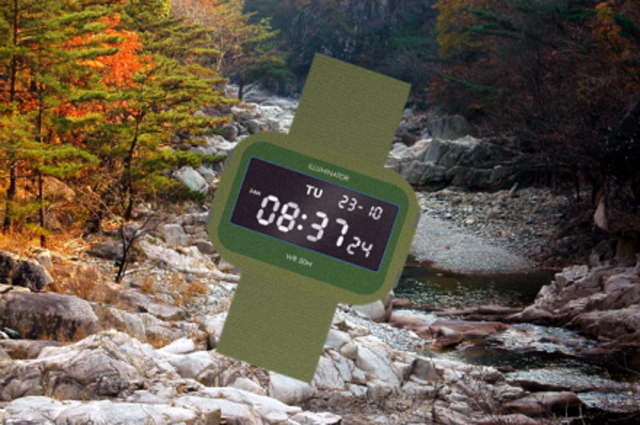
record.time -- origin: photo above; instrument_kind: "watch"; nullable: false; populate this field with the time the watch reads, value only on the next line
8:37:24
